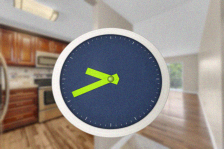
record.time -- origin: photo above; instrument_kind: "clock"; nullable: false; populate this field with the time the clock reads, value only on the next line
9:41
